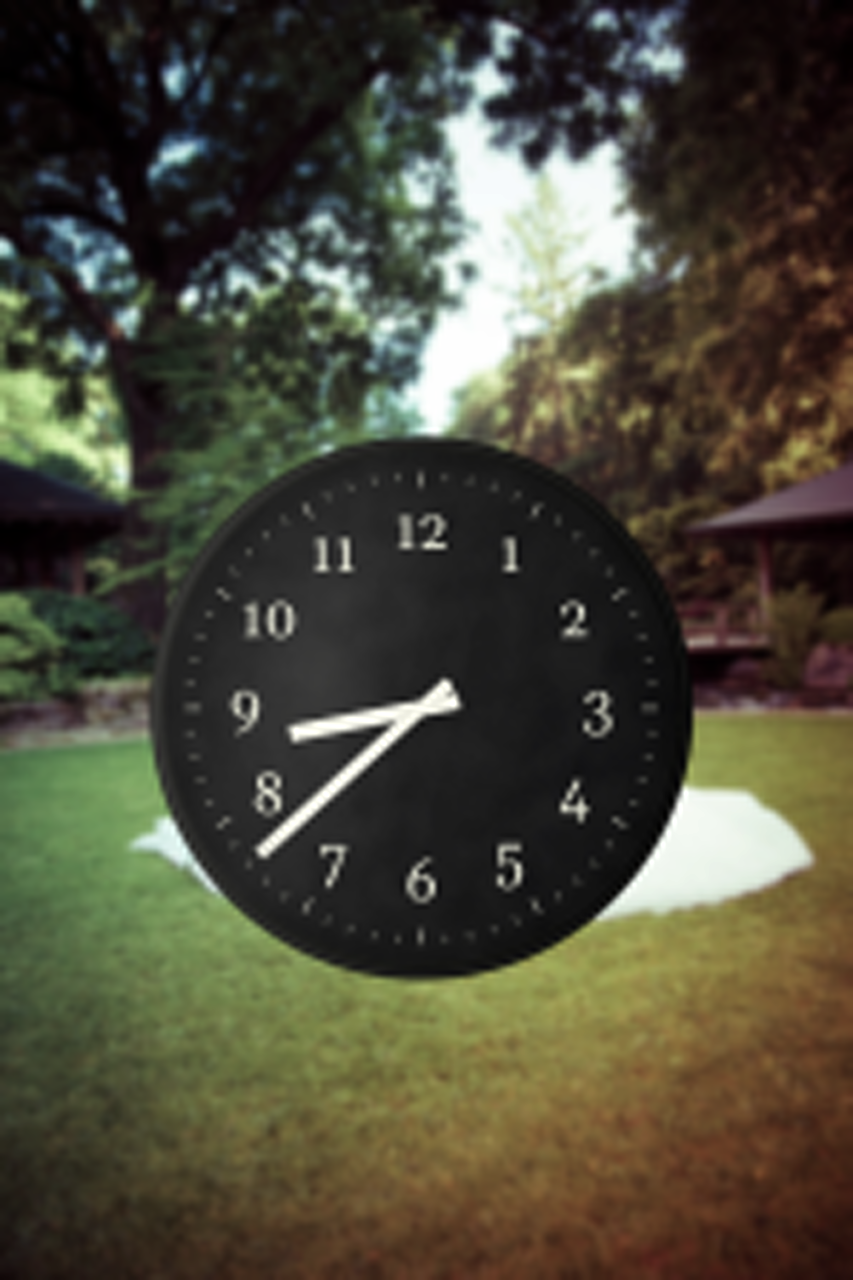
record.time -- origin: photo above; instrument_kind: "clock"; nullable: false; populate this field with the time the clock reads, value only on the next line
8:38
